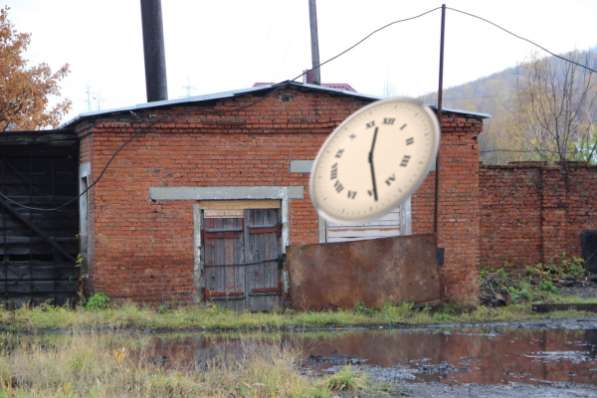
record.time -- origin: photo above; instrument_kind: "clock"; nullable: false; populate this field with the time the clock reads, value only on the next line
11:24
